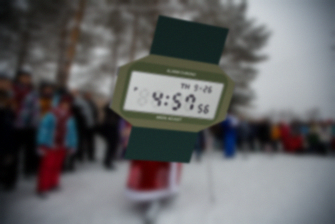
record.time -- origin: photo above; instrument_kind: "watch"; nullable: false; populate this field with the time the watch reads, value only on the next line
4:57
